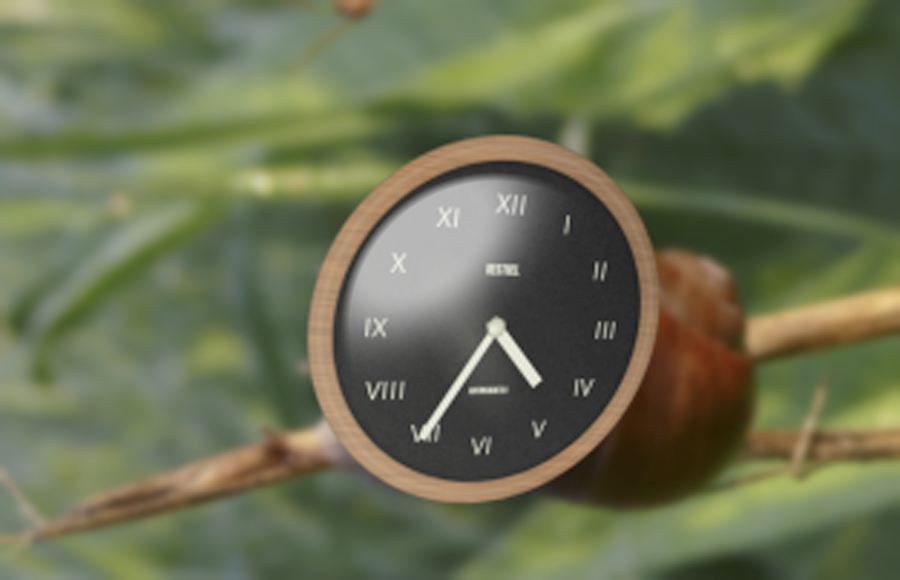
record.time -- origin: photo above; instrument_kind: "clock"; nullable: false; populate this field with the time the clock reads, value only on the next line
4:35
